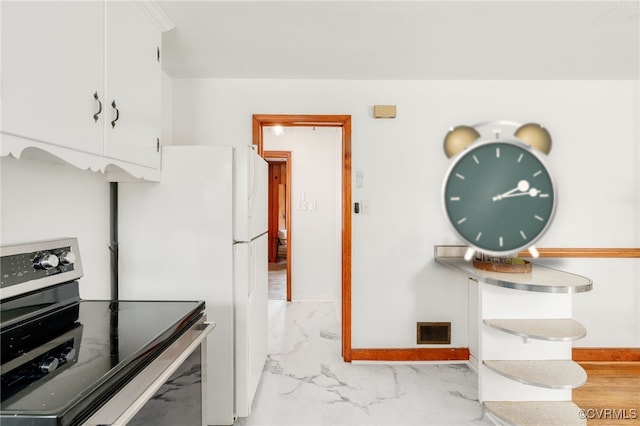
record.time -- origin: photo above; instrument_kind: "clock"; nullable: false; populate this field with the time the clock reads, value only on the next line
2:14
